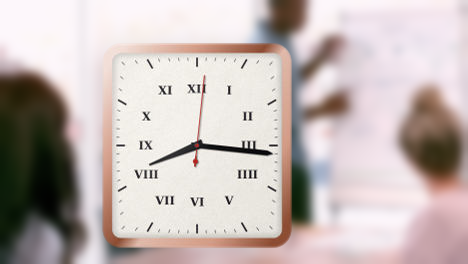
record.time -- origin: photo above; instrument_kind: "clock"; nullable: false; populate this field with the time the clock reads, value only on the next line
8:16:01
